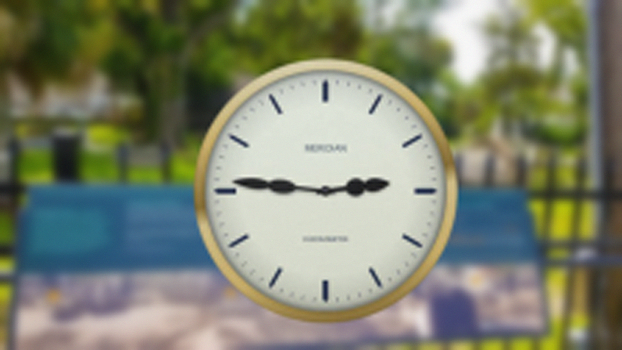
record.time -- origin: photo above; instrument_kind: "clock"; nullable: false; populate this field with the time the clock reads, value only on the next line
2:46
